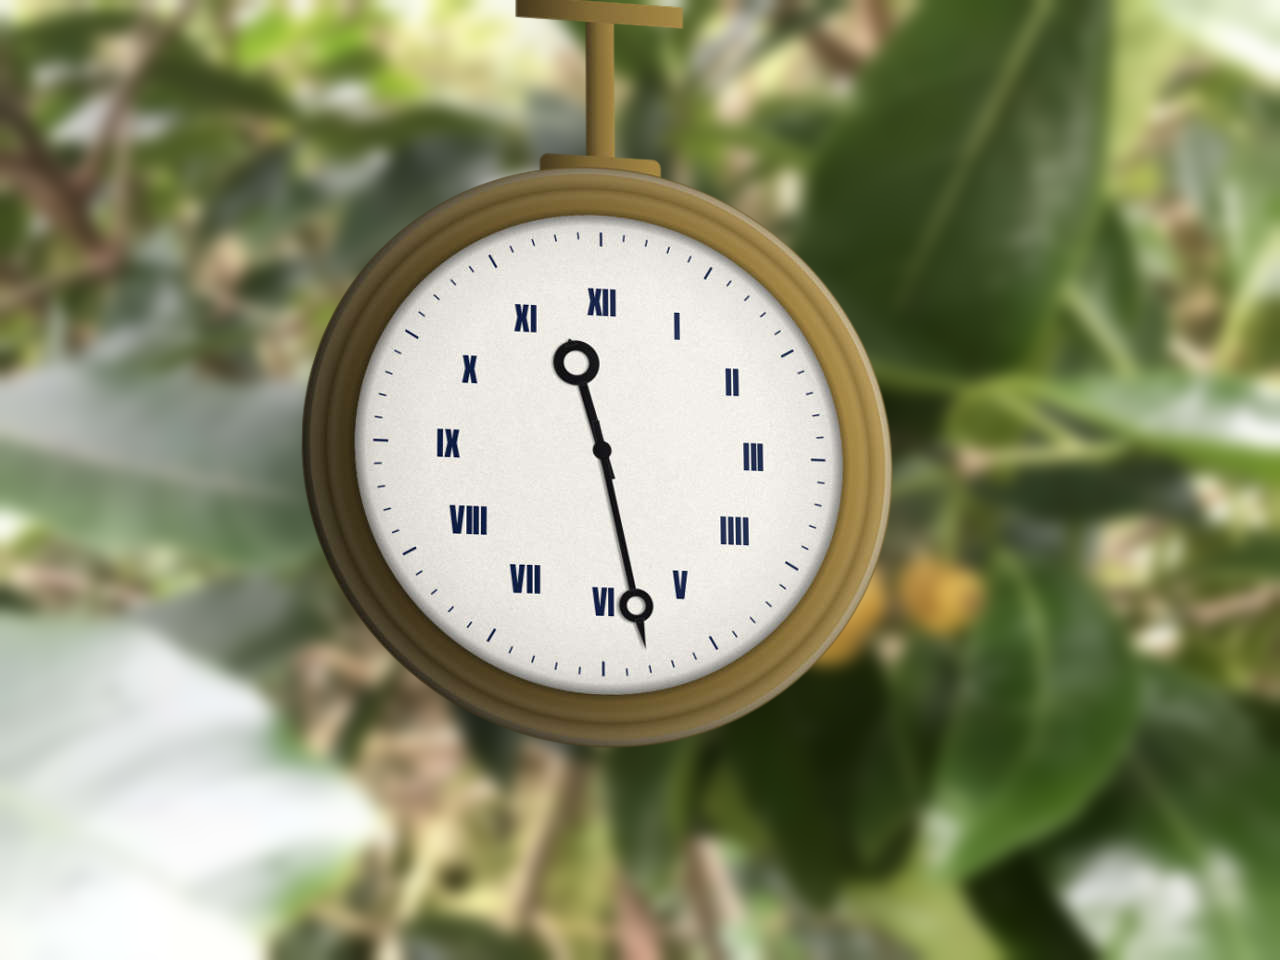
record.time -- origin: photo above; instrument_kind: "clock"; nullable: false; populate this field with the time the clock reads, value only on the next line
11:28
